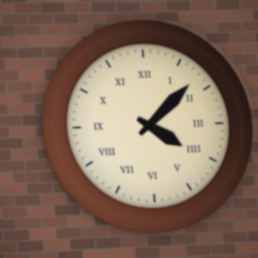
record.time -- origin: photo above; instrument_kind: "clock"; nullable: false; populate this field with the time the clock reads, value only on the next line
4:08
